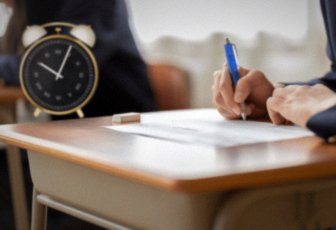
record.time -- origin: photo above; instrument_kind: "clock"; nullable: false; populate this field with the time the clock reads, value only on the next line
10:04
